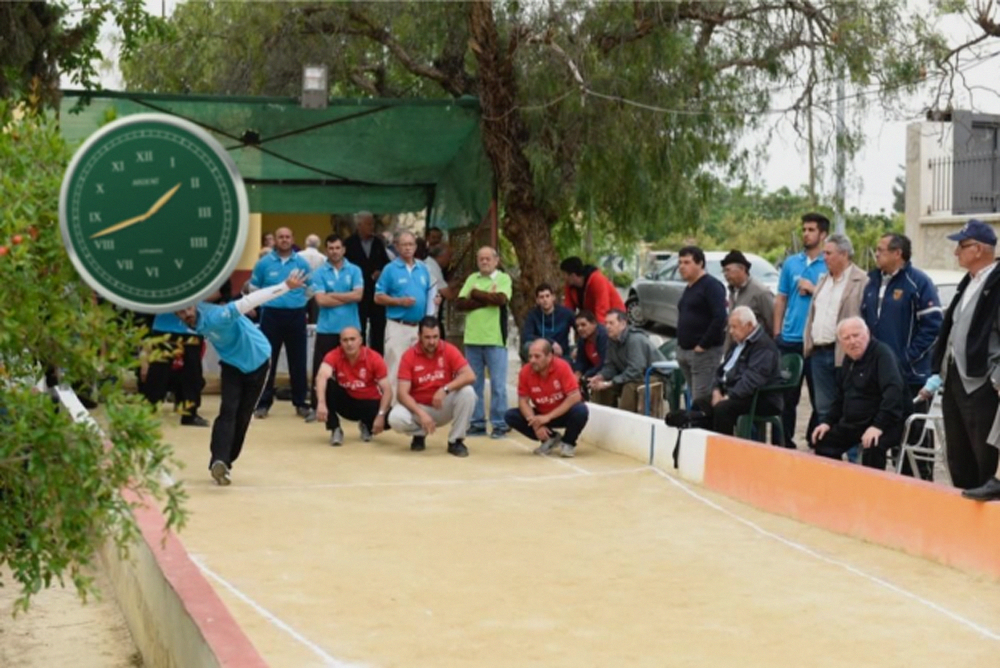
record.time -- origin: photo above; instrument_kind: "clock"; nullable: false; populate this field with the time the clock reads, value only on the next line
1:42
